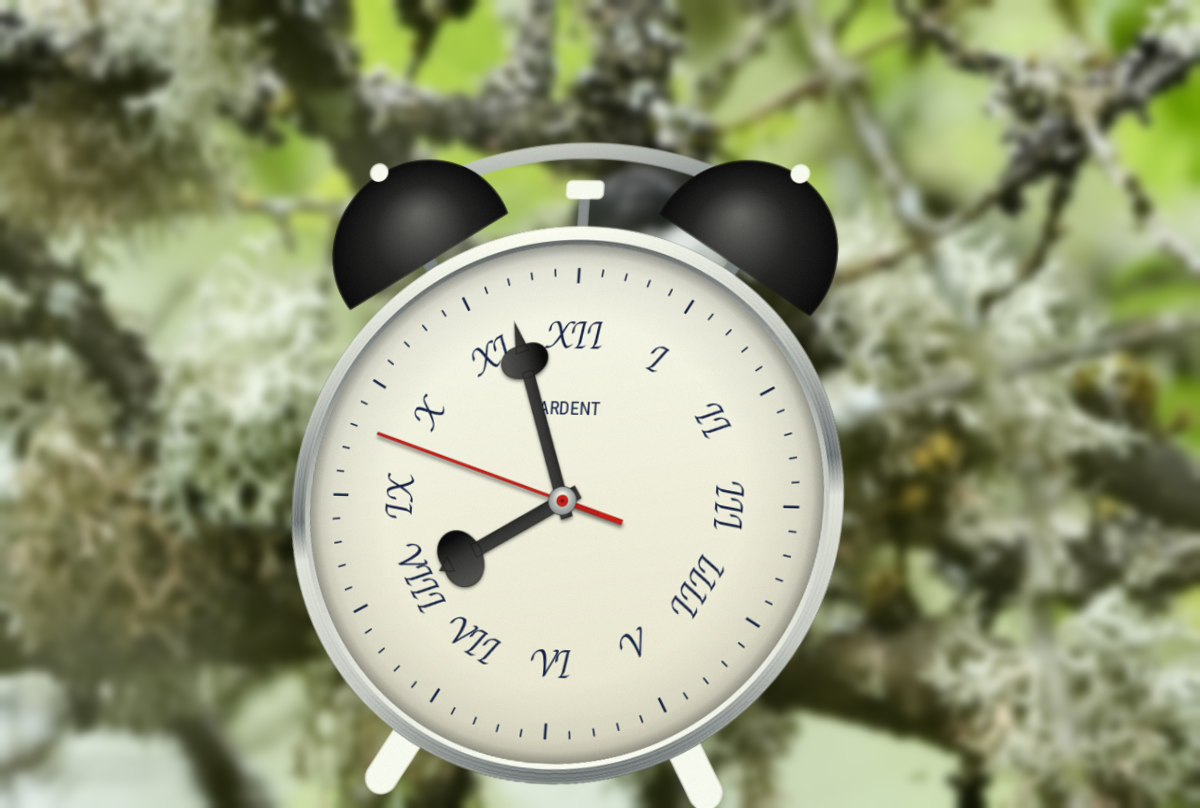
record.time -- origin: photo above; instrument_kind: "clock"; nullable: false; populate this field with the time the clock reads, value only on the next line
7:56:48
